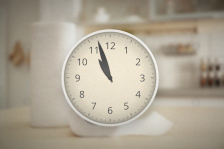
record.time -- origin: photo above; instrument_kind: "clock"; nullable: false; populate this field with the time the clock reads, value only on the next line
10:57
